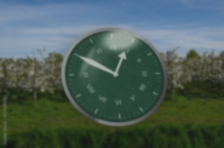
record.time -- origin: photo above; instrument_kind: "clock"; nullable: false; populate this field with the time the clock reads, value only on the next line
12:50
